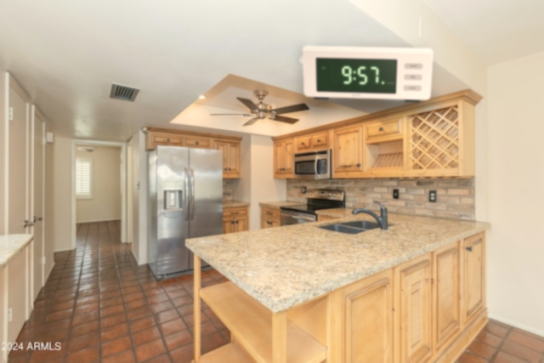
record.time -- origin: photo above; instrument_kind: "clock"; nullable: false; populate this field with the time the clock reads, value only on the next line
9:57
